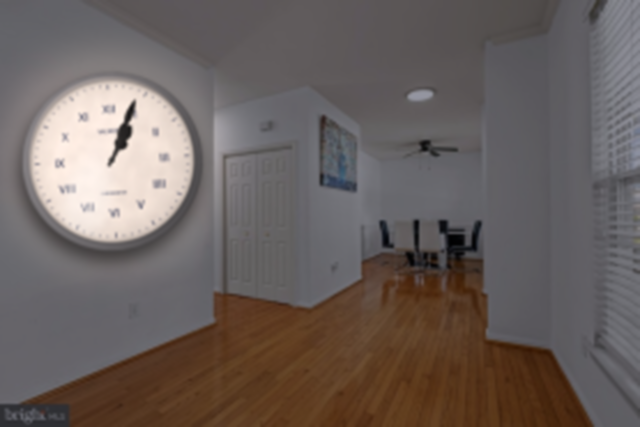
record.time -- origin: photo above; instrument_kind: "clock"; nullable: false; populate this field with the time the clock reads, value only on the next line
1:04
